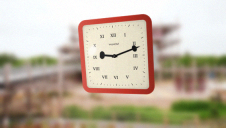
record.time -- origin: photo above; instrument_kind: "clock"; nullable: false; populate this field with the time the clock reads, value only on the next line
9:12
